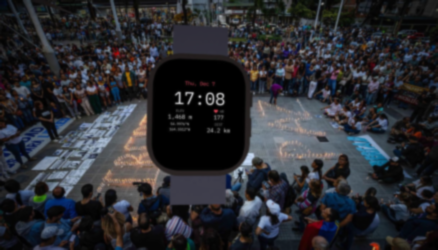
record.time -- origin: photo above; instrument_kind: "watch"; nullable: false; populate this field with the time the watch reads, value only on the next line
17:08
